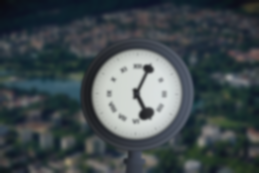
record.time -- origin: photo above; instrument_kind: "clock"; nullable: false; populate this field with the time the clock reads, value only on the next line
5:04
